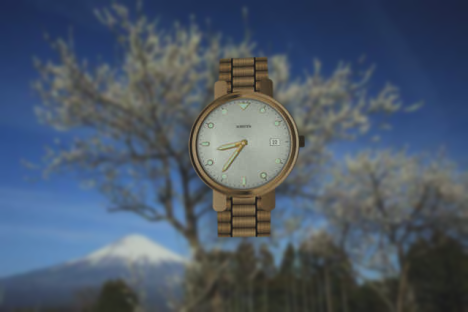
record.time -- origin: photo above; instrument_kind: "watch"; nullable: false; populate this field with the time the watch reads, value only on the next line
8:36
